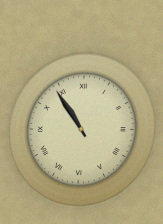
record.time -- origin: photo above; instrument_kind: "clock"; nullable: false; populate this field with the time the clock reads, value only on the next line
10:54
